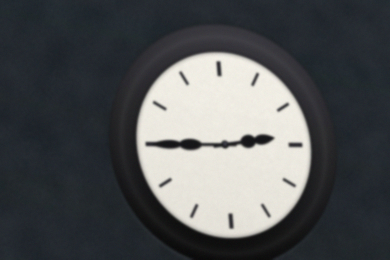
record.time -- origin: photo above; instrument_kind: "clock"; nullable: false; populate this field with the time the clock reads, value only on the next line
2:45
